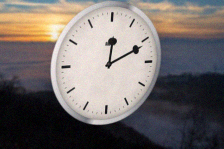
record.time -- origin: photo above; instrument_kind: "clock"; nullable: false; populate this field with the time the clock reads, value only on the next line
12:11
